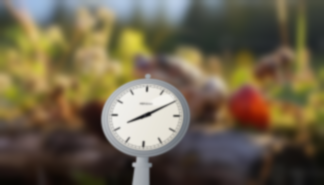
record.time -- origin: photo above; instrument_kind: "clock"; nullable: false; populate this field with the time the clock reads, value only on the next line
8:10
